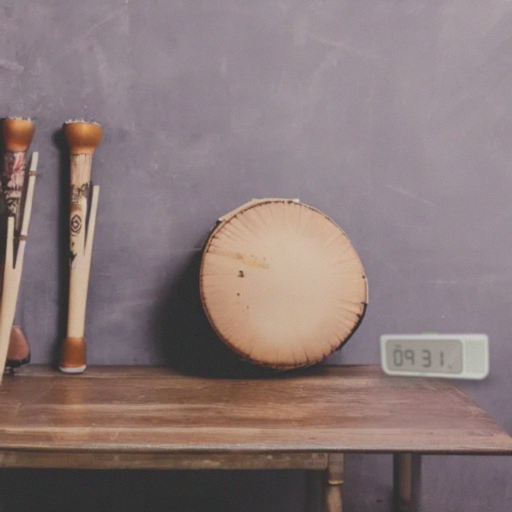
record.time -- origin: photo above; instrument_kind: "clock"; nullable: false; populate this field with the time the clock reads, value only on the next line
9:31
